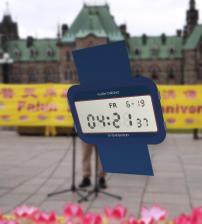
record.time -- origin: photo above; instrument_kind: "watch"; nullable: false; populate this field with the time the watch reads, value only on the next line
4:21:37
